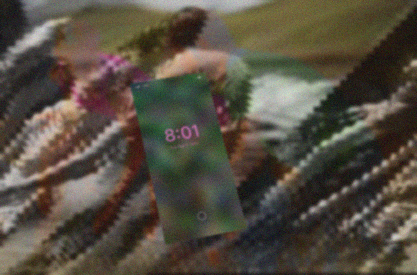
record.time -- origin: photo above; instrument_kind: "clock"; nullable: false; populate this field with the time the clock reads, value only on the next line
8:01
